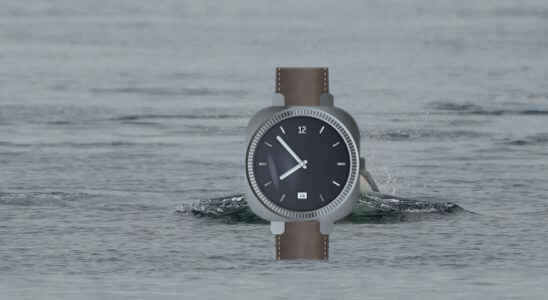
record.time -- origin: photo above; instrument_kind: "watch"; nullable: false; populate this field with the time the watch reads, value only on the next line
7:53
